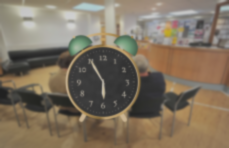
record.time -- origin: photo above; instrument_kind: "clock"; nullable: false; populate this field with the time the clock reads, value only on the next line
5:55
